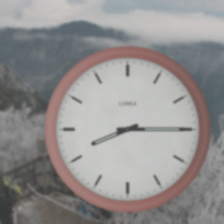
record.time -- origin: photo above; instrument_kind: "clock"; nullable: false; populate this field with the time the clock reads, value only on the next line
8:15
